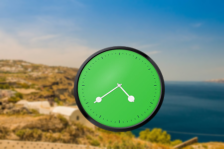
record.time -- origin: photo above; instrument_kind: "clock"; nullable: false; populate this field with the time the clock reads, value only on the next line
4:39
